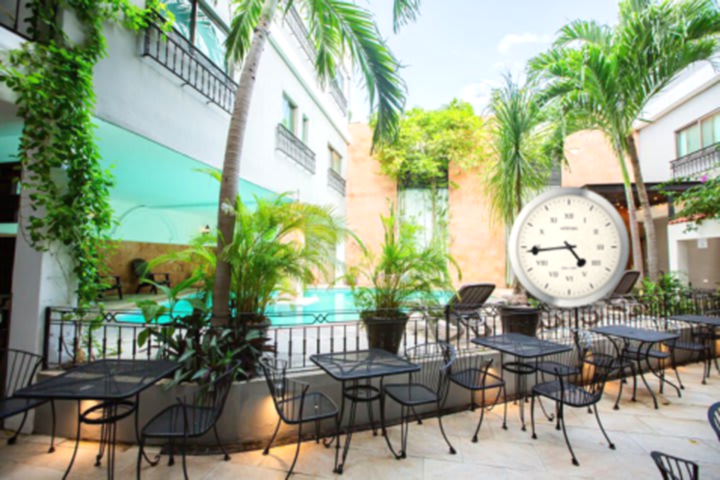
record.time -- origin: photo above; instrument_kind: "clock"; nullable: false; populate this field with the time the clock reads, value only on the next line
4:44
